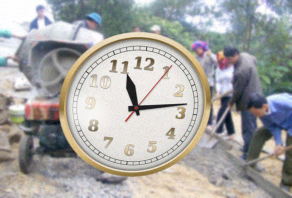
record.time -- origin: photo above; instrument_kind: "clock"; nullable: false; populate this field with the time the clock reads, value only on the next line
11:13:05
